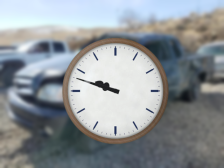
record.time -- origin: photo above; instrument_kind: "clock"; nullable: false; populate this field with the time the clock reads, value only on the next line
9:48
